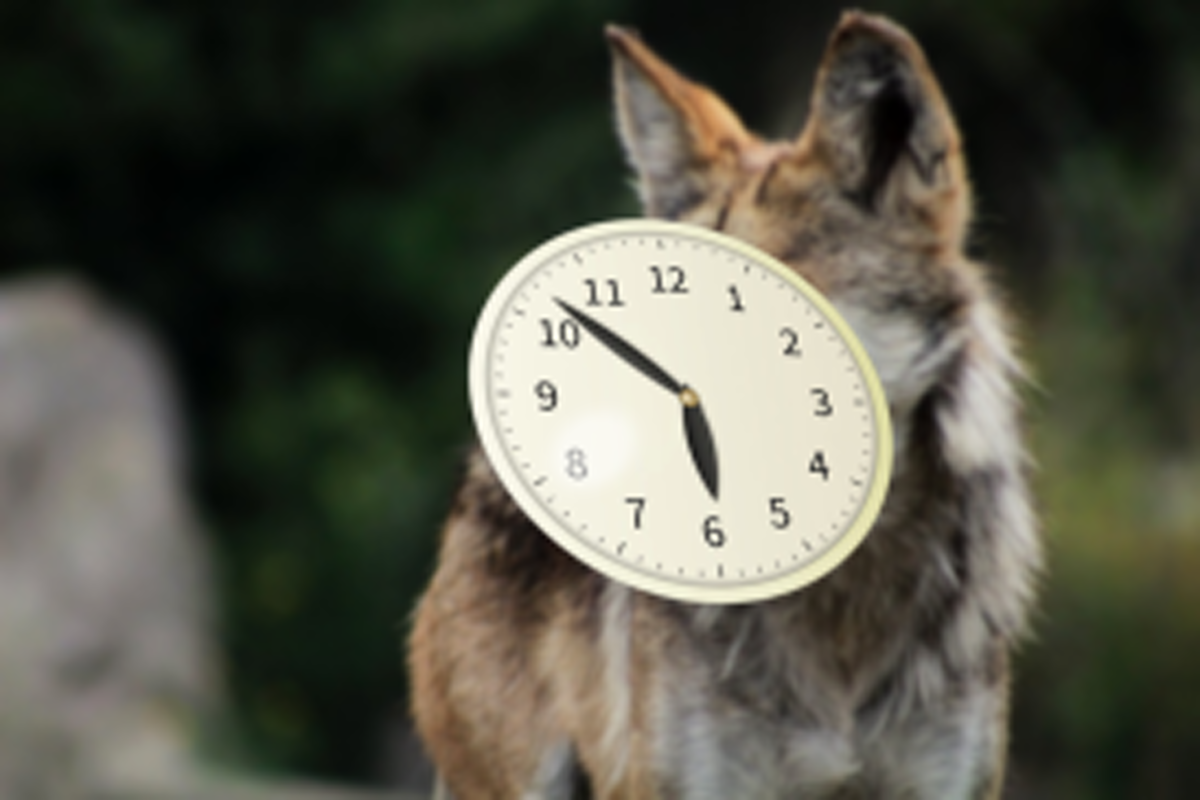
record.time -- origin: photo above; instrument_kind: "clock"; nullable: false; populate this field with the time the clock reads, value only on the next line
5:52
